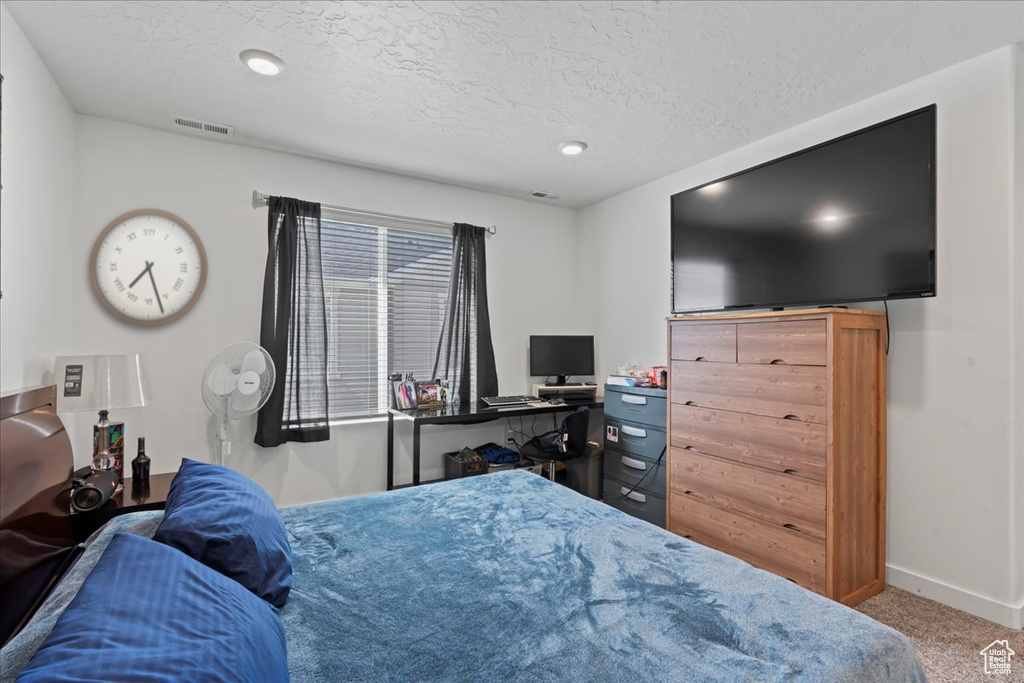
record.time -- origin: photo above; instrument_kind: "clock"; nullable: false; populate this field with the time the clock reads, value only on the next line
7:27
